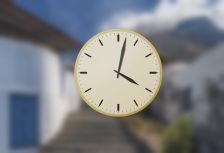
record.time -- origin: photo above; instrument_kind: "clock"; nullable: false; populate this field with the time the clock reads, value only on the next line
4:02
